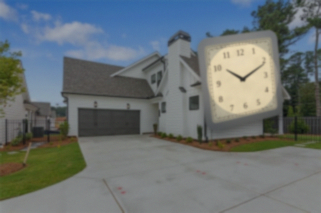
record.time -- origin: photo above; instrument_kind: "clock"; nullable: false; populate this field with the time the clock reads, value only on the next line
10:11
